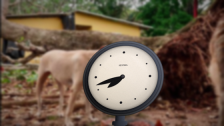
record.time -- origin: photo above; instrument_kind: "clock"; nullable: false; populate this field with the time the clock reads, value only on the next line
7:42
